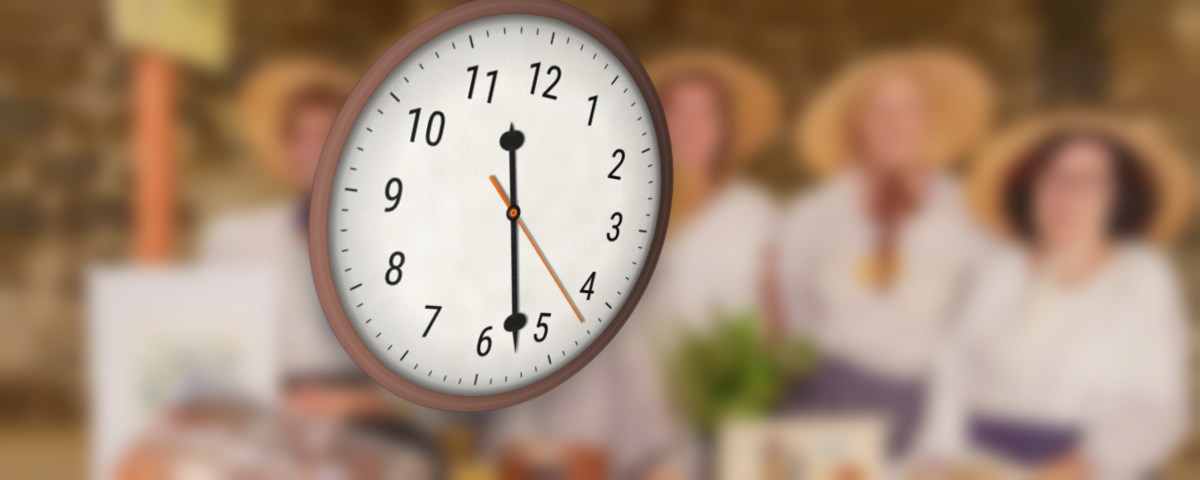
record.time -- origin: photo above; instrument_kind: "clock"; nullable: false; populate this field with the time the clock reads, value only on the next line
11:27:22
